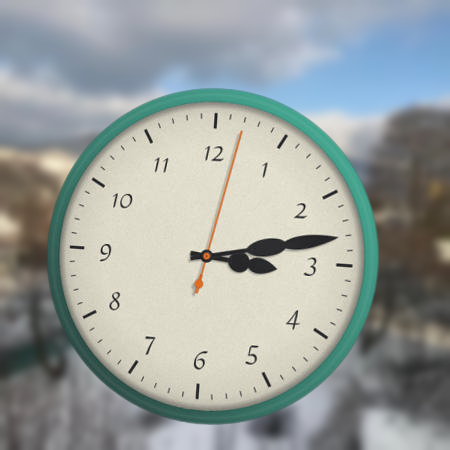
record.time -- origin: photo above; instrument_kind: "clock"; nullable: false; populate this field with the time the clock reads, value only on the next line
3:13:02
